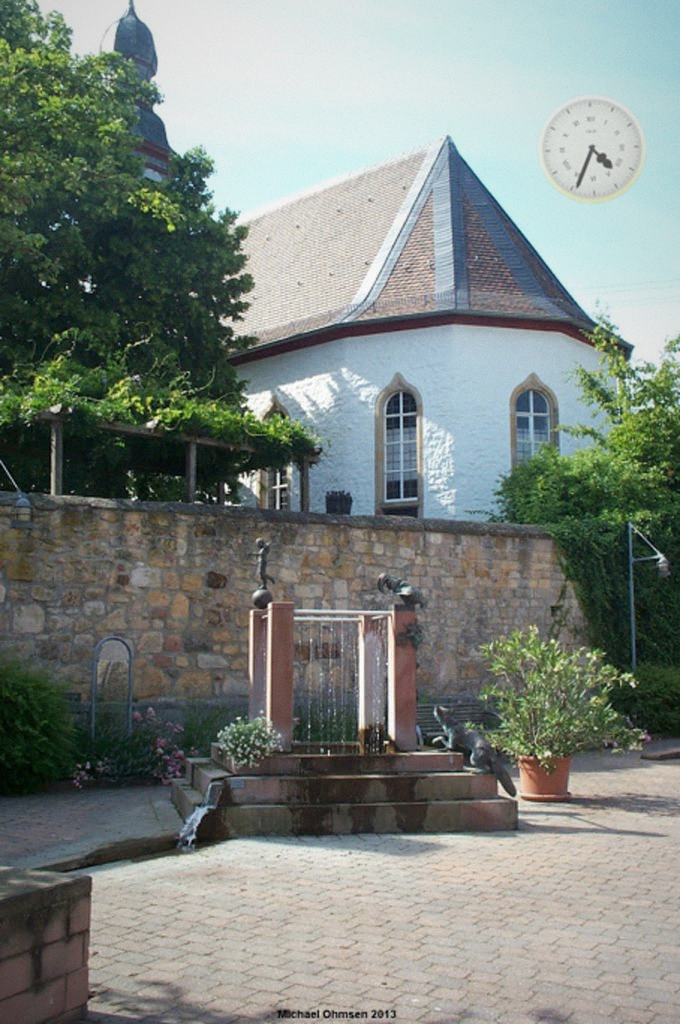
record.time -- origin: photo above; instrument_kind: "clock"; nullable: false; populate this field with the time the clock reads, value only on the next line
4:34
